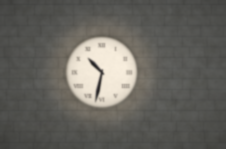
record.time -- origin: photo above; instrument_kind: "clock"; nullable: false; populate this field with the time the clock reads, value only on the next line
10:32
